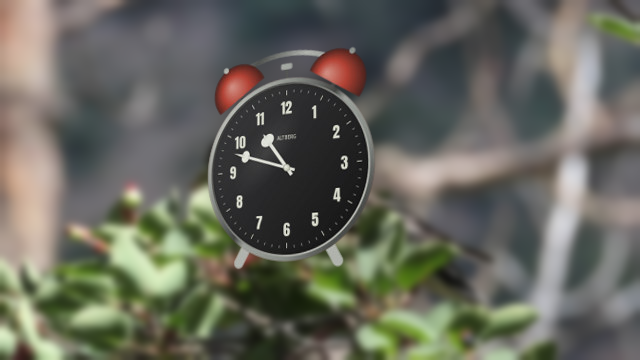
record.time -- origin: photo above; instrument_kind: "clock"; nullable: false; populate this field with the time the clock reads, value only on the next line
10:48
